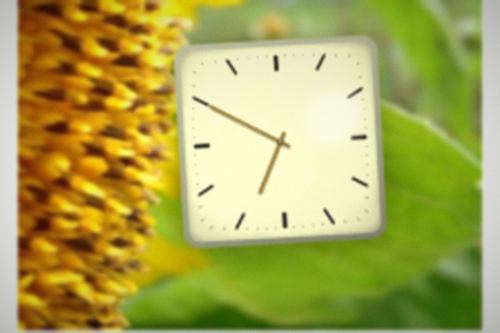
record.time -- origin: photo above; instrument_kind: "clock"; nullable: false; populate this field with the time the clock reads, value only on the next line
6:50
